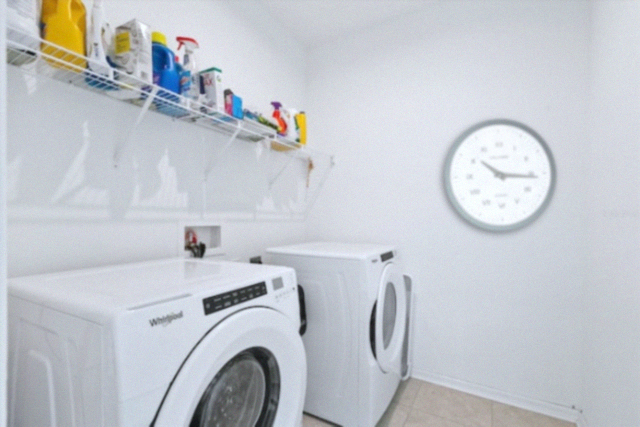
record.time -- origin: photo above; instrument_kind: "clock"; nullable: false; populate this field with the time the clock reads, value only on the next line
10:16
